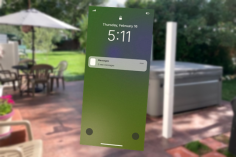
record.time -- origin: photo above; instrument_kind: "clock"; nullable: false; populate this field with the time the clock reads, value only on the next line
5:11
